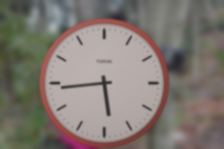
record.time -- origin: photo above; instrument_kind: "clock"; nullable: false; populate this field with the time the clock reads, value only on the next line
5:44
